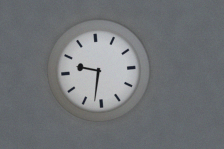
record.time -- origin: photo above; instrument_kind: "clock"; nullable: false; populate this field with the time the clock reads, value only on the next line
9:32
